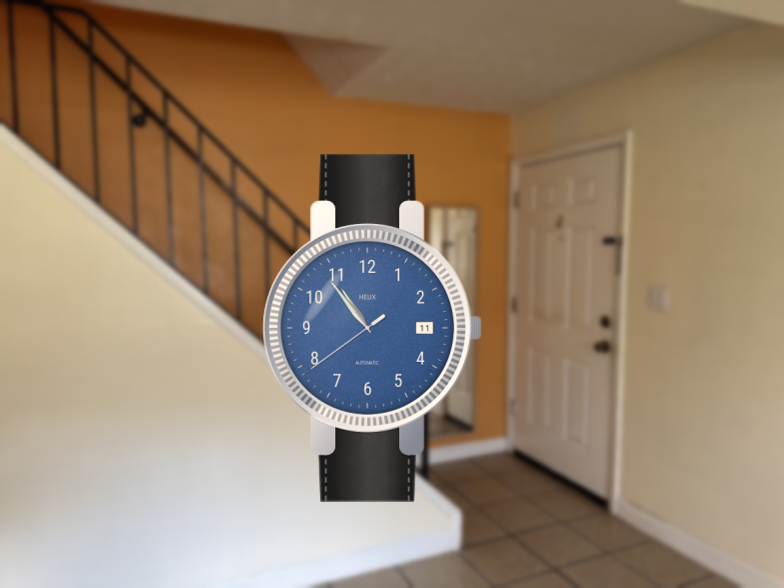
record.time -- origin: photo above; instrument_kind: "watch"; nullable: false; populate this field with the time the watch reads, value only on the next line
10:53:39
